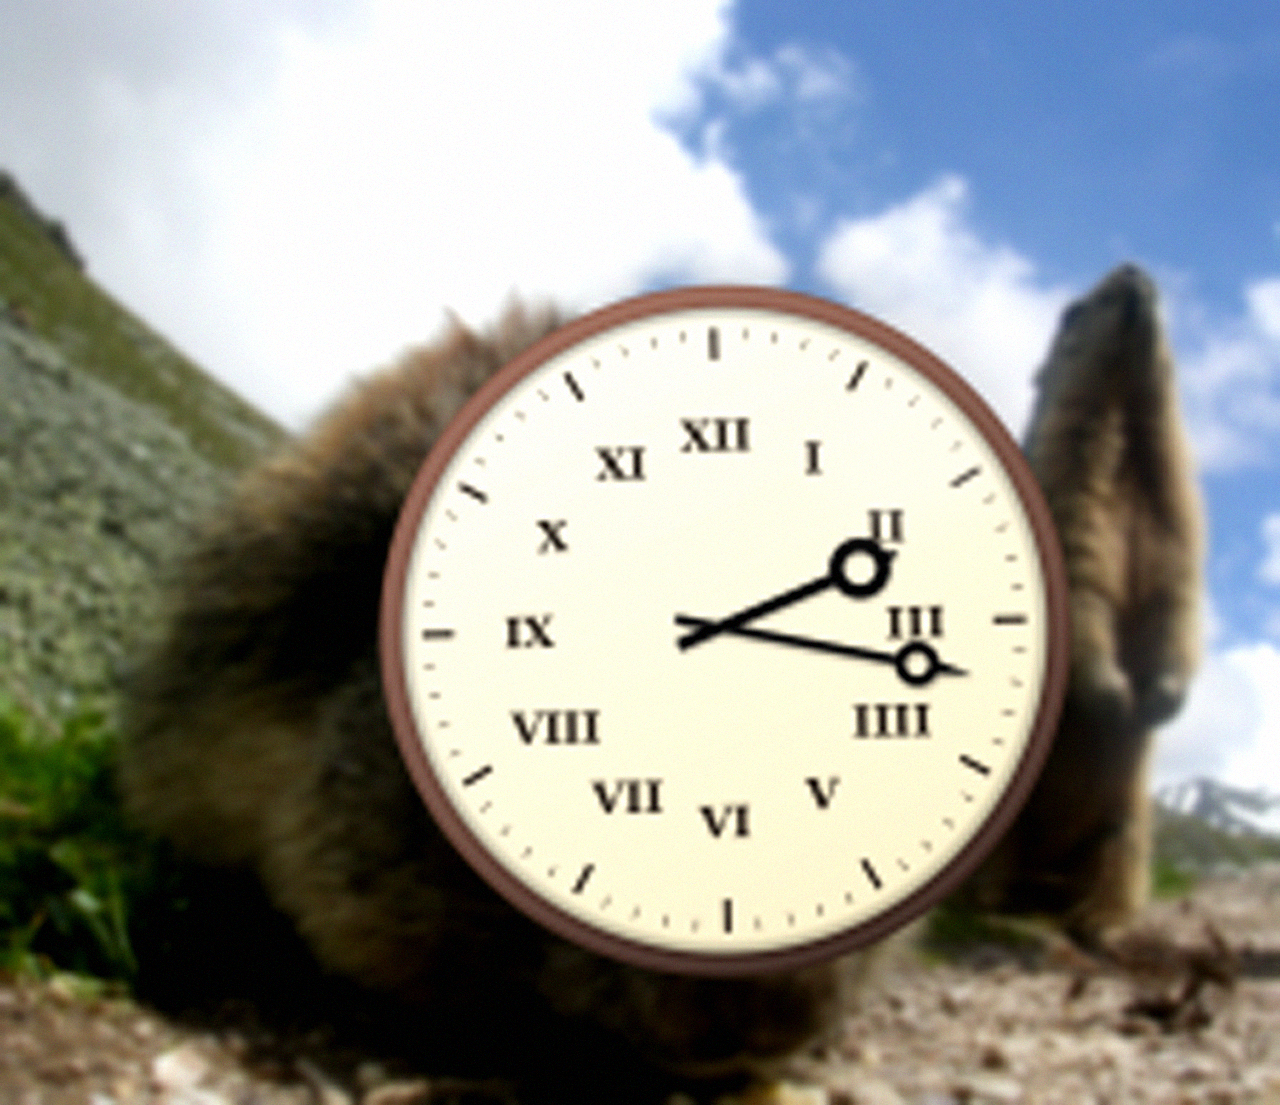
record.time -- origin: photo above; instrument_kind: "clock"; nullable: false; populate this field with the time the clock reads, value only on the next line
2:17
